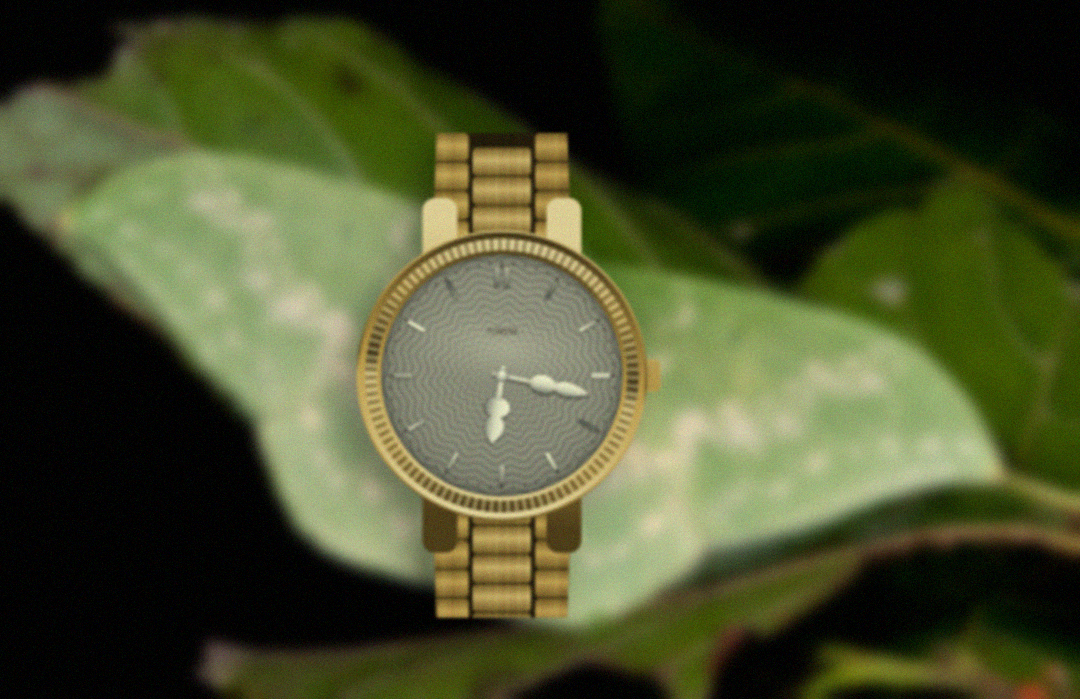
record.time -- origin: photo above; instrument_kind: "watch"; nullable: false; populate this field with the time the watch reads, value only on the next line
6:17
